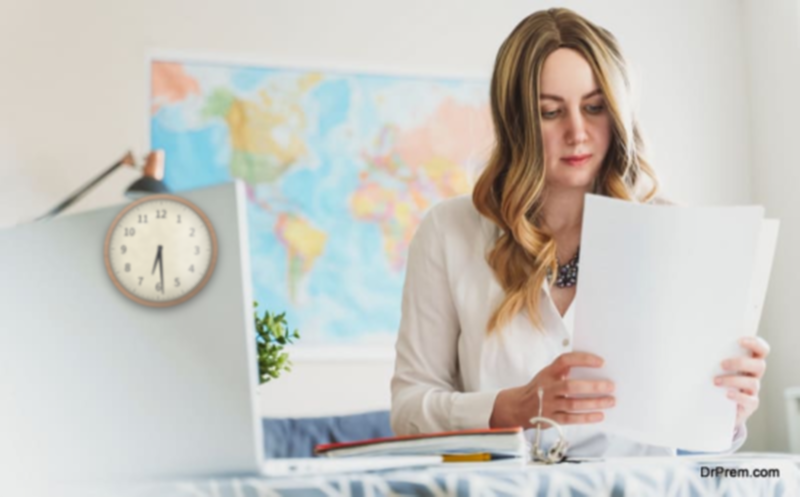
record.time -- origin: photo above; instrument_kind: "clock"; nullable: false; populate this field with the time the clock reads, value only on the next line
6:29
